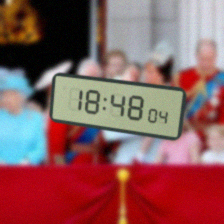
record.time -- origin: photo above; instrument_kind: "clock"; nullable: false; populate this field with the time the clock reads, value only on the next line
18:48:04
